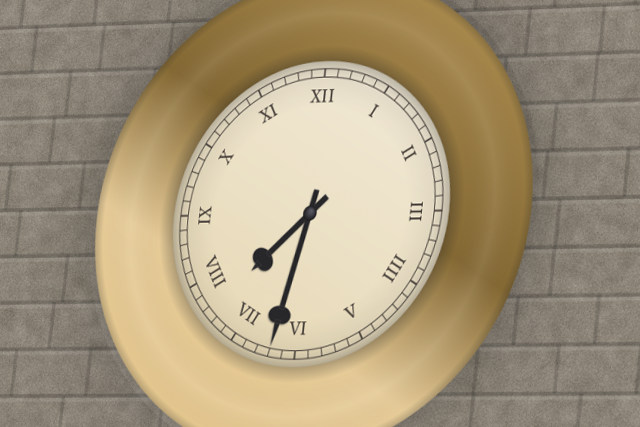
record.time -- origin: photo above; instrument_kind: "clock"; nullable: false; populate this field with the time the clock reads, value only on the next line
7:32
